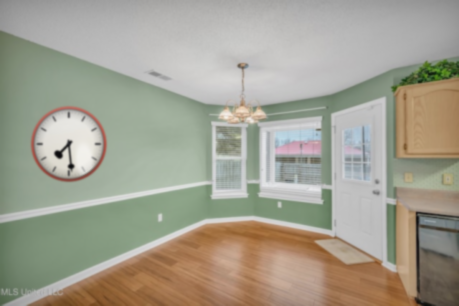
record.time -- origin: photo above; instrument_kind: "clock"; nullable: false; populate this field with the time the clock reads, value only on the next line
7:29
